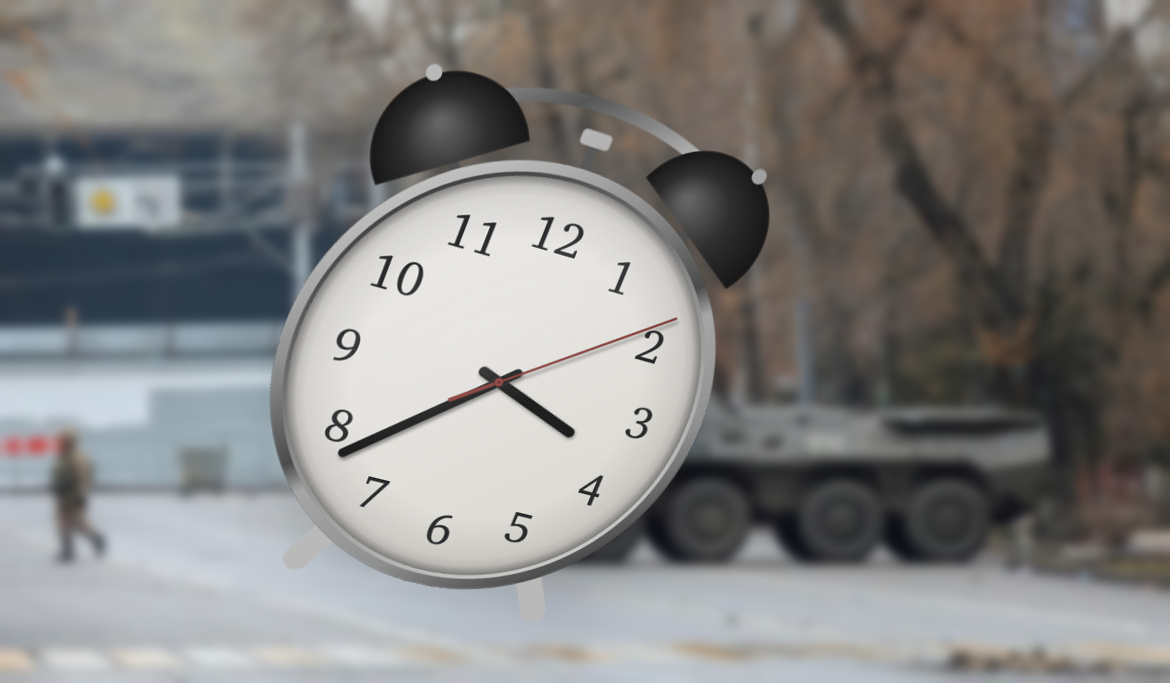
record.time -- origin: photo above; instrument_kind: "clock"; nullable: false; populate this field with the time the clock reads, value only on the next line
3:38:09
